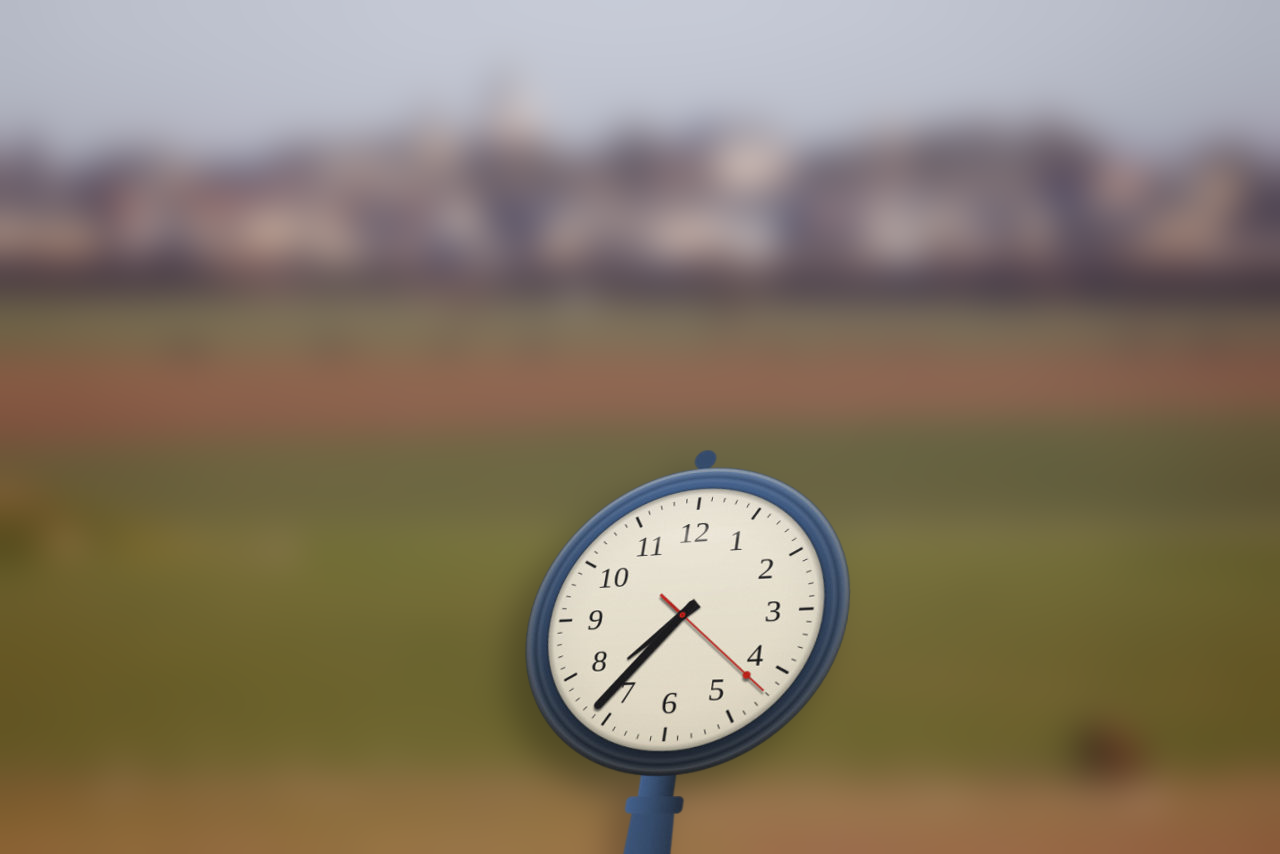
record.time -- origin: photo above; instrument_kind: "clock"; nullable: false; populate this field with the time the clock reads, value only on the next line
7:36:22
